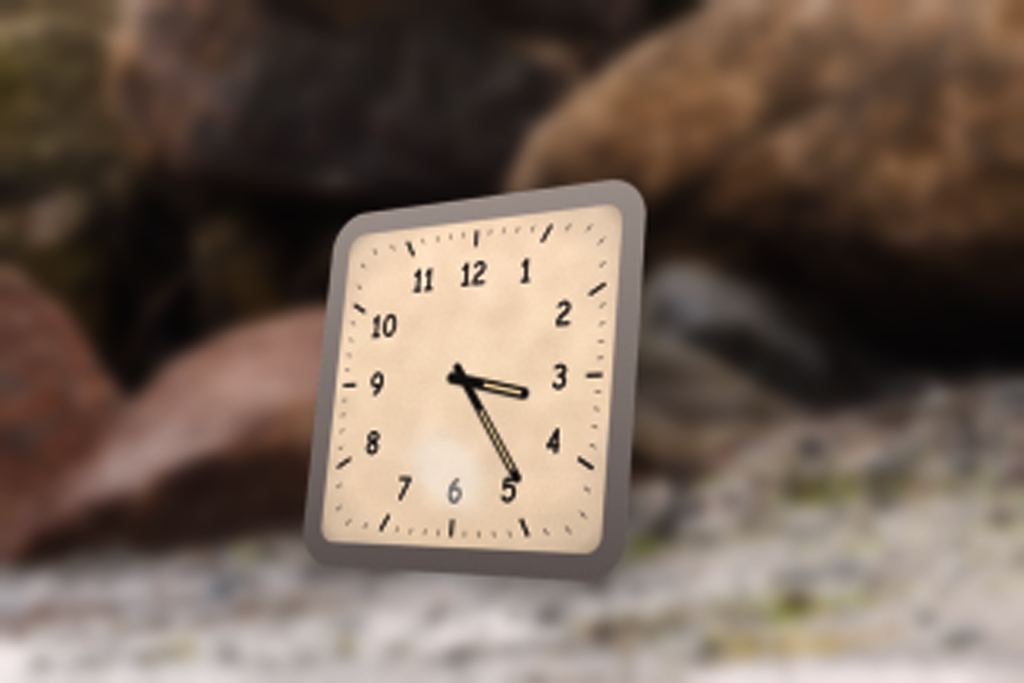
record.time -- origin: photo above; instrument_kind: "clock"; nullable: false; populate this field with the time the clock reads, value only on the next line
3:24
